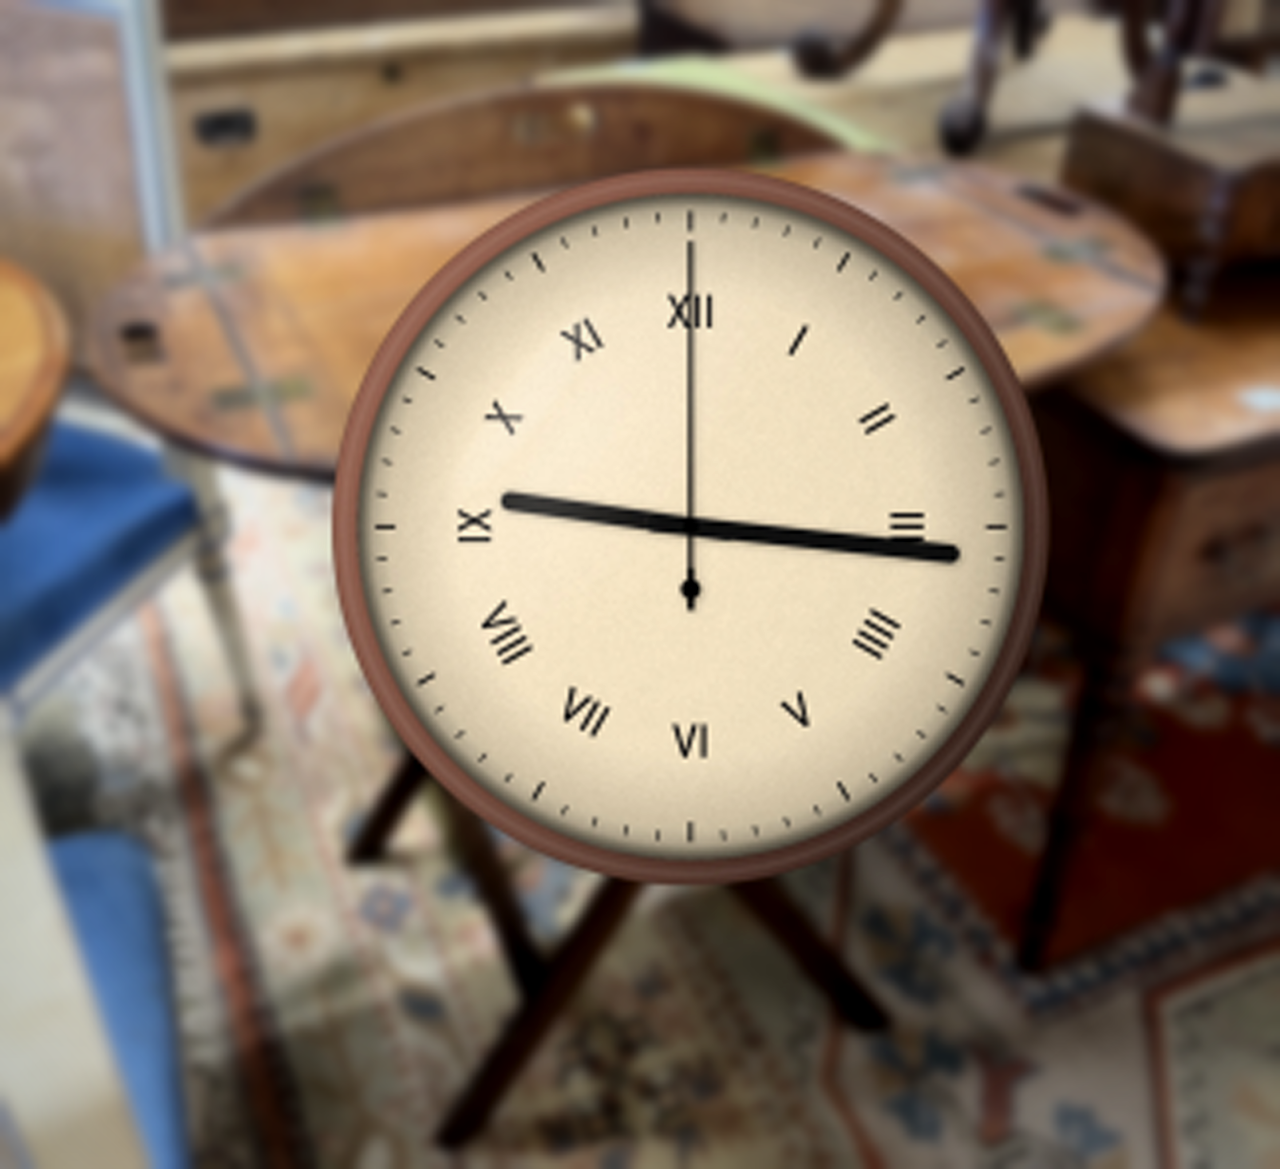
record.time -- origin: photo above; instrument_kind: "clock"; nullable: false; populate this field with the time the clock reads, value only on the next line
9:16:00
